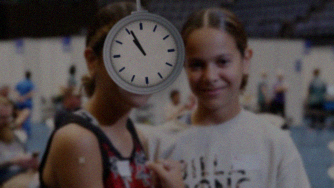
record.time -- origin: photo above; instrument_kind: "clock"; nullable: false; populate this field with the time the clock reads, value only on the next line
10:56
